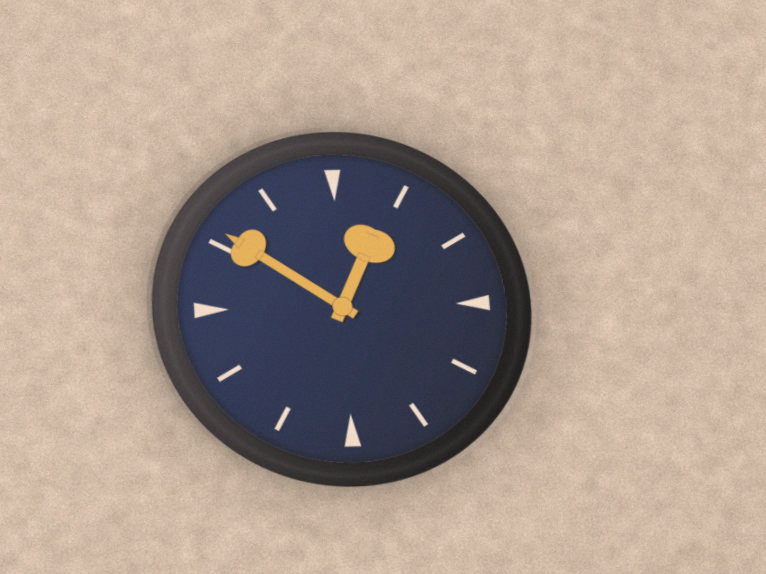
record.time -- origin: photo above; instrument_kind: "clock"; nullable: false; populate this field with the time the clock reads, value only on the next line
12:51
